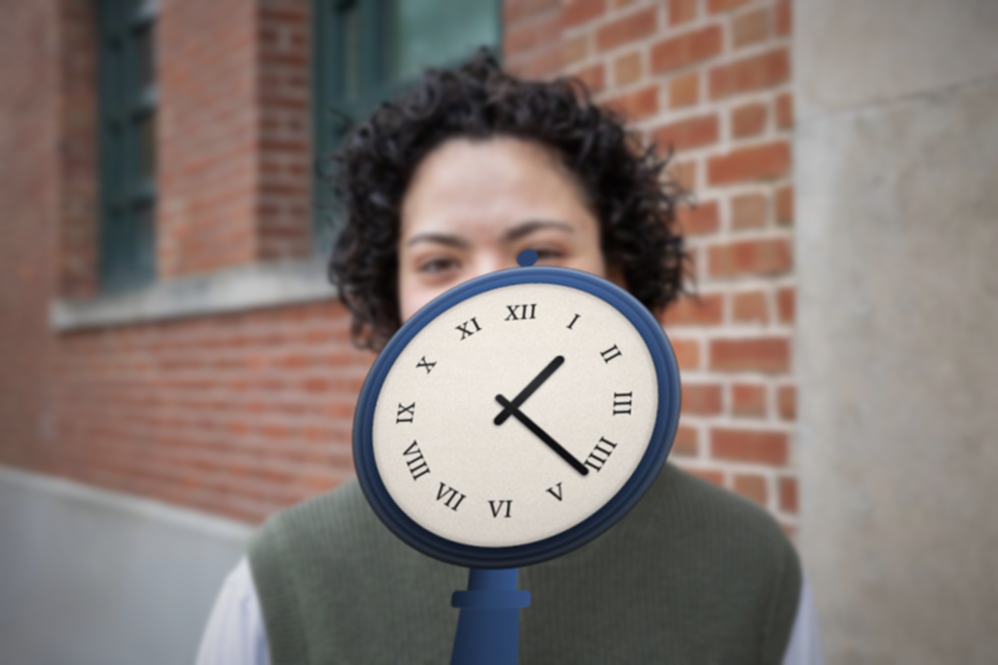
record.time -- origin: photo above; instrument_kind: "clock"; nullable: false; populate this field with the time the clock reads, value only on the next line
1:22
